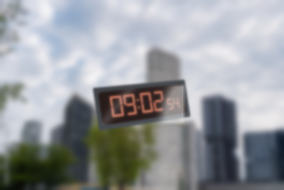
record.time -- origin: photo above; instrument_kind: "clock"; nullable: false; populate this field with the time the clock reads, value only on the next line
9:02
